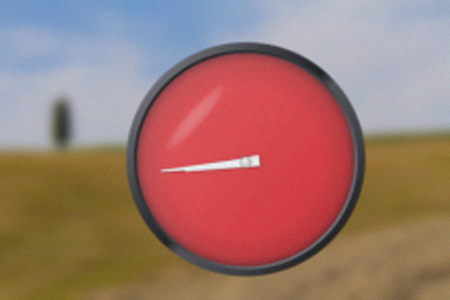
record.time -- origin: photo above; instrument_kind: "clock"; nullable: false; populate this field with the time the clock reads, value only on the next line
8:44
